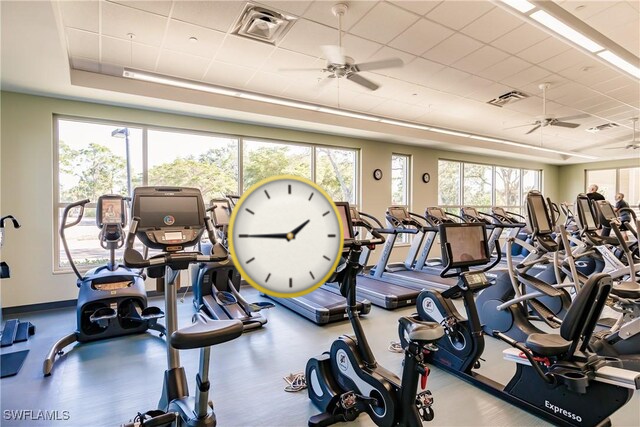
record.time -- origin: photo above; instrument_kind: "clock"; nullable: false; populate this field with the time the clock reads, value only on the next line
1:45
